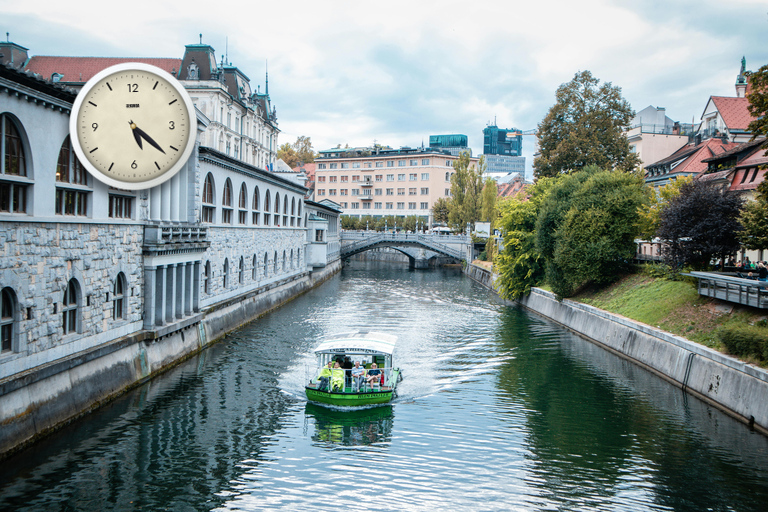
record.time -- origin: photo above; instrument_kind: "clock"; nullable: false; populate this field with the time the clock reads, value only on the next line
5:22
